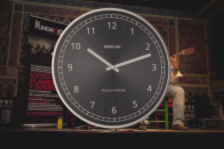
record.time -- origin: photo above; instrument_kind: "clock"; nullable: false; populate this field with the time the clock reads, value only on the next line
10:12
